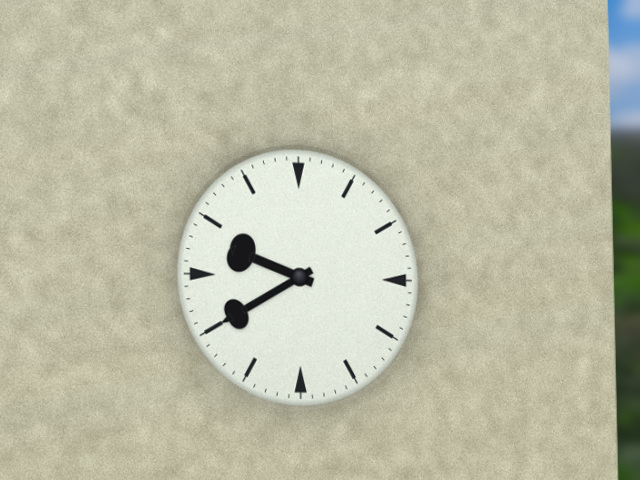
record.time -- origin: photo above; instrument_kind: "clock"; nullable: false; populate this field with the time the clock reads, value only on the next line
9:40
